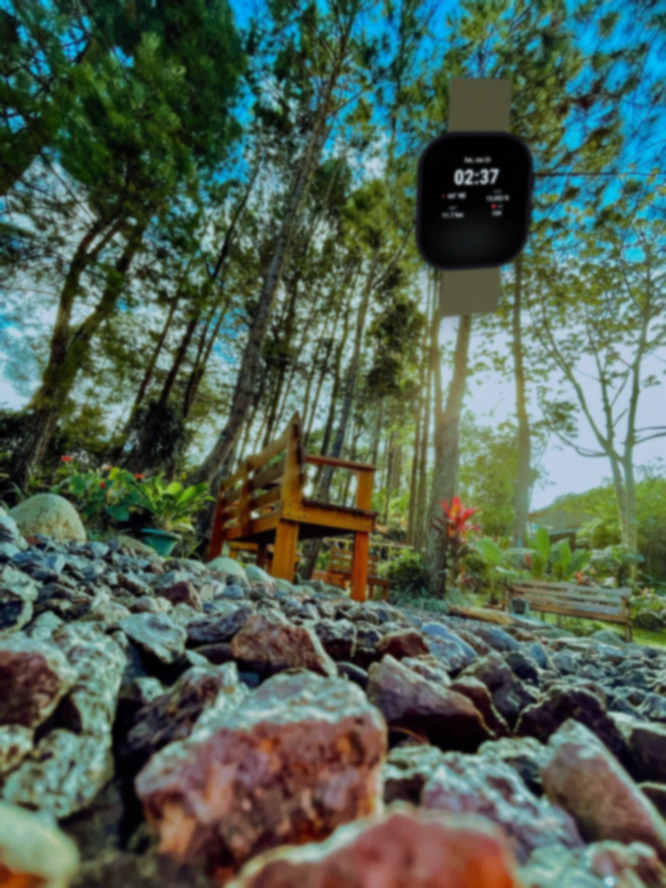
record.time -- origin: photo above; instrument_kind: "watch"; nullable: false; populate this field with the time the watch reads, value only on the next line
2:37
